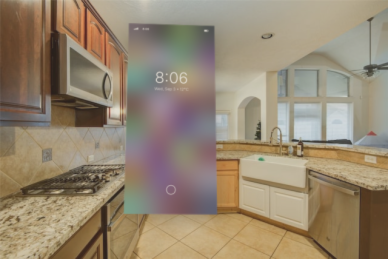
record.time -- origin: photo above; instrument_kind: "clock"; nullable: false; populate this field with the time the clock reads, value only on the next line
8:06
